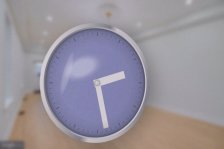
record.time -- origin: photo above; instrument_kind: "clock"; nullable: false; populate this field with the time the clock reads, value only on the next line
2:28
